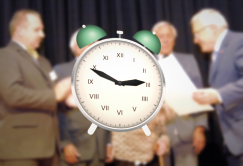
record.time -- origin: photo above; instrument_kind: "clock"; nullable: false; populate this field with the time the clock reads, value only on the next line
2:49
